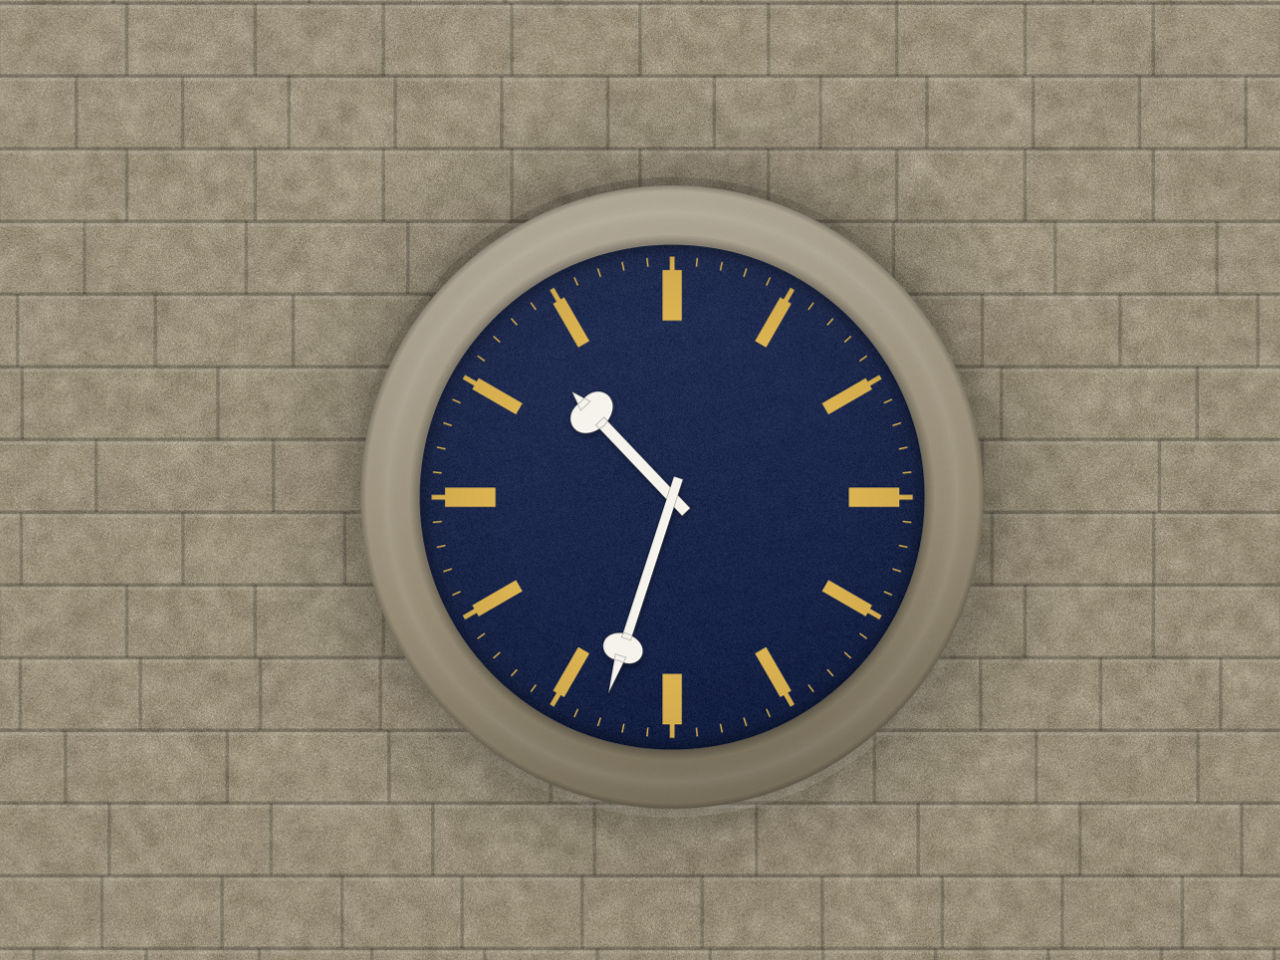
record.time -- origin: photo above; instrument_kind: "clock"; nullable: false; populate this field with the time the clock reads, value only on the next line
10:33
